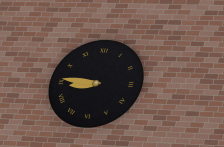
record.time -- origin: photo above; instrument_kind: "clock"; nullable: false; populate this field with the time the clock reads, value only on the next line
8:46
